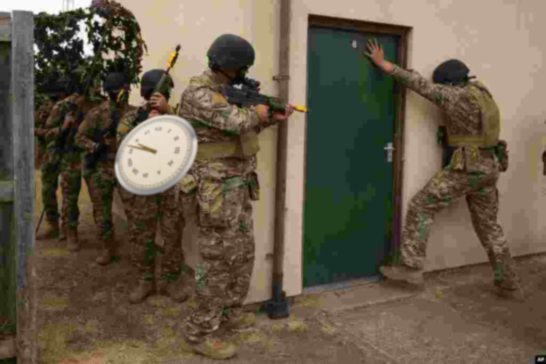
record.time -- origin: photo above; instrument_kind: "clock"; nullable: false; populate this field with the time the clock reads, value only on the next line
9:47
